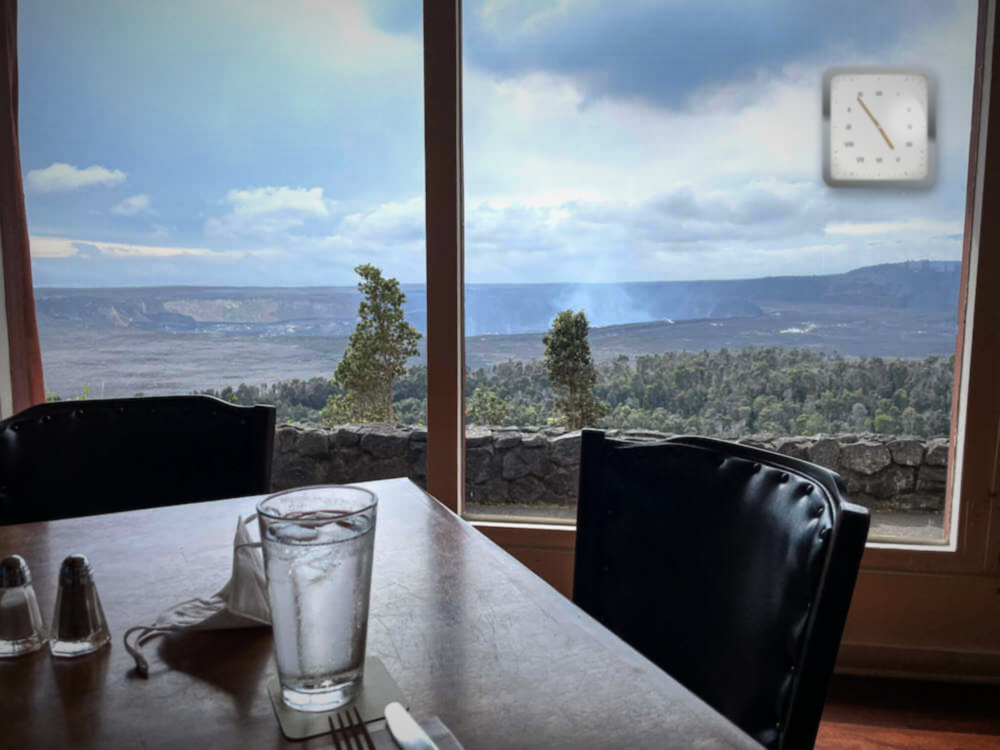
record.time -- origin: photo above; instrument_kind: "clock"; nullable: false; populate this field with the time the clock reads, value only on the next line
4:54
